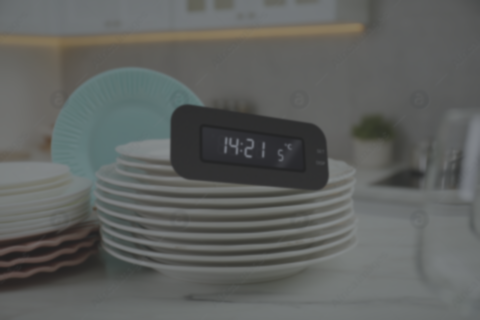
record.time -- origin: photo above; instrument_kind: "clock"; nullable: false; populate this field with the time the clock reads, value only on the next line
14:21
